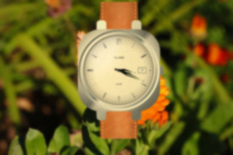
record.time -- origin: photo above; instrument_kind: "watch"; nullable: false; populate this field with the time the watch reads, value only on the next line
3:19
